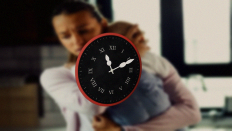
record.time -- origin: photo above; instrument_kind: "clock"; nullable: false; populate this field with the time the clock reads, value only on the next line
11:11
